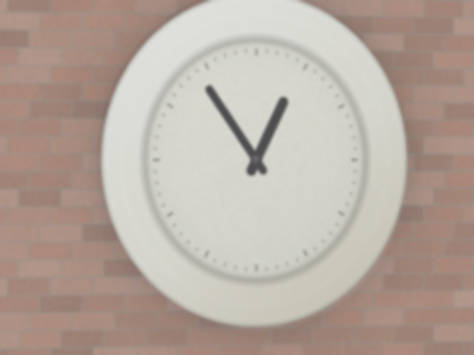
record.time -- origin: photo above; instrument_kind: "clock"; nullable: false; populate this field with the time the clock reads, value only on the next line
12:54
